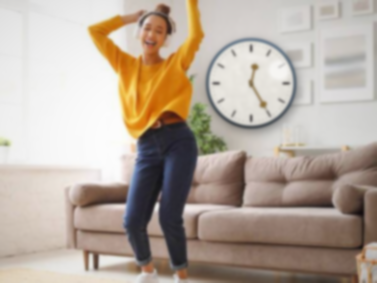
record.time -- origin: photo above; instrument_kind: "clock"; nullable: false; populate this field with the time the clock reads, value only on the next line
12:25
